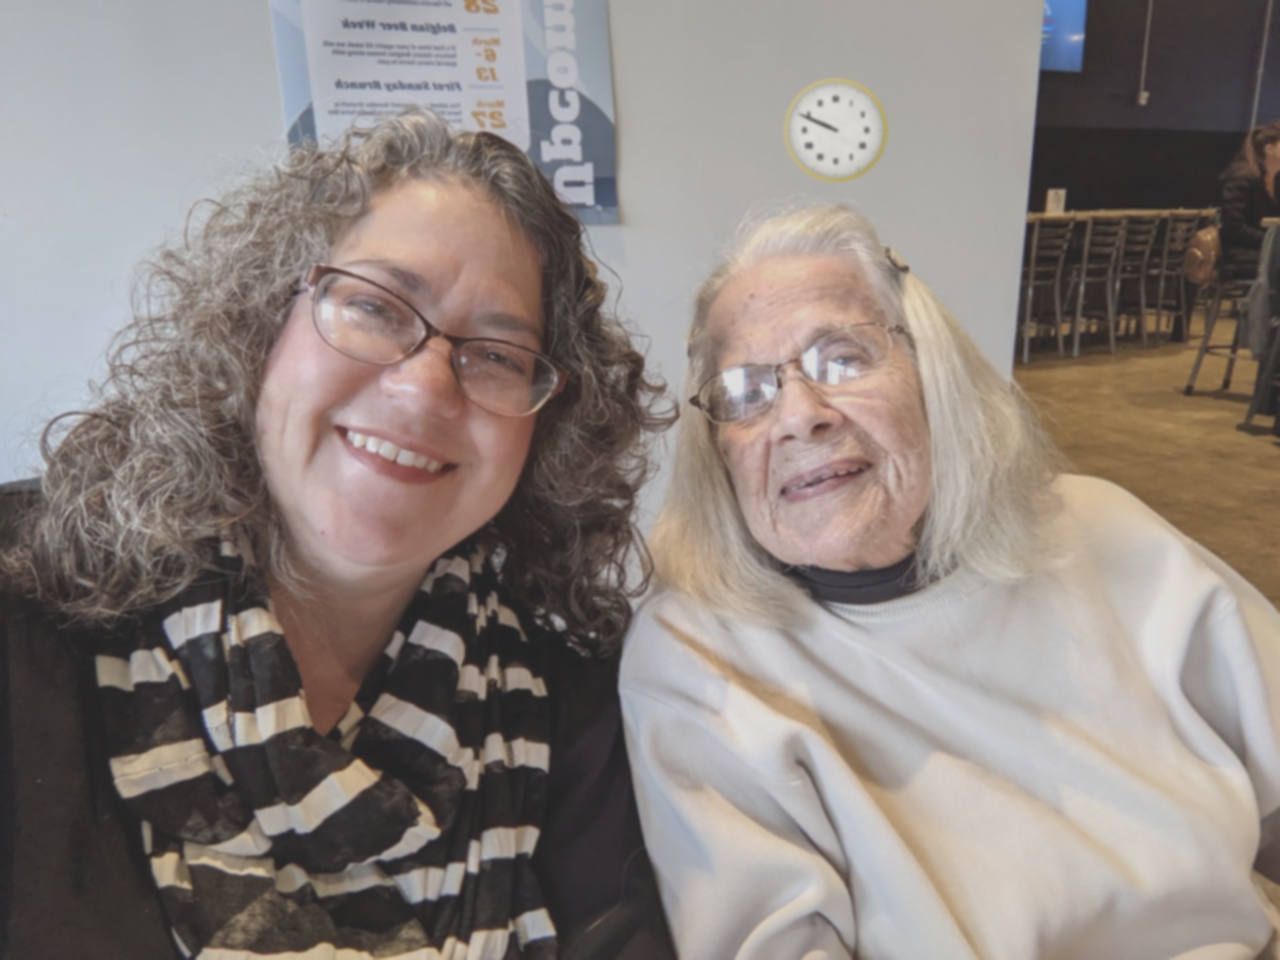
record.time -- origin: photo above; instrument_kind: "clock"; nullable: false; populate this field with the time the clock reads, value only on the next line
9:49
